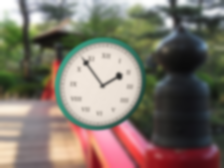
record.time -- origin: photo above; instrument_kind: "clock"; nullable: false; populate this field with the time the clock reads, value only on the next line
1:53
